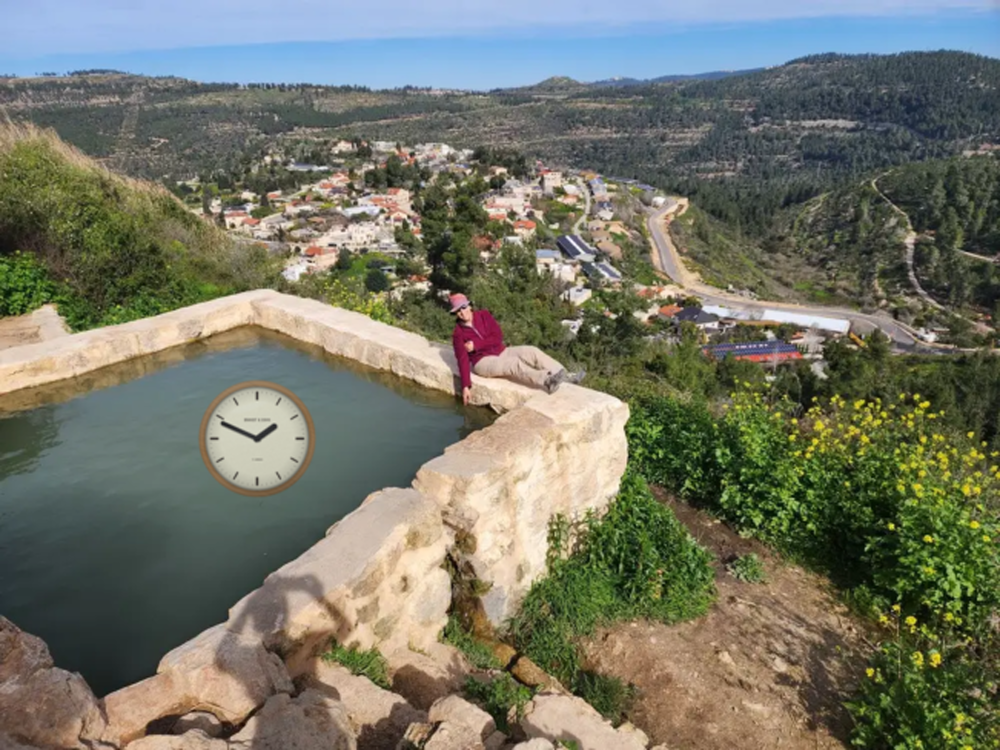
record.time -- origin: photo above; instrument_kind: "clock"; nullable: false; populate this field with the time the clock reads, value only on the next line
1:49
